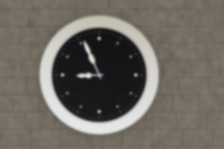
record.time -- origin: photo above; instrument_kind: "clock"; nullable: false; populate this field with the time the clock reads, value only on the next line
8:56
